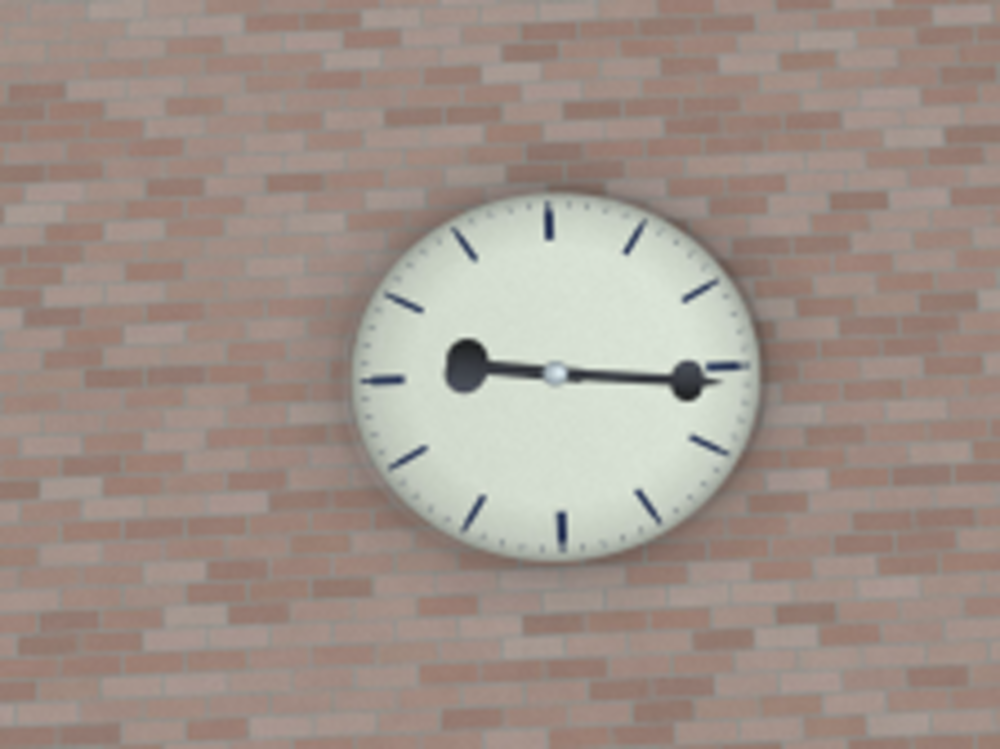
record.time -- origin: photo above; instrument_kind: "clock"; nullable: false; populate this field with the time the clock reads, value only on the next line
9:16
